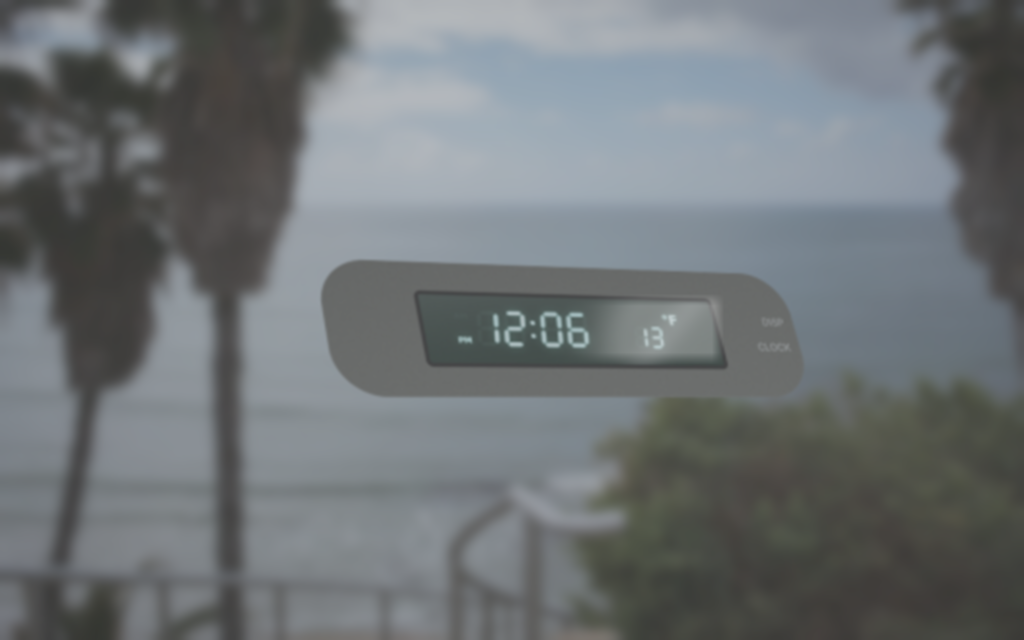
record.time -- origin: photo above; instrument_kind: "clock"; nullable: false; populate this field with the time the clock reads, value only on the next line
12:06
